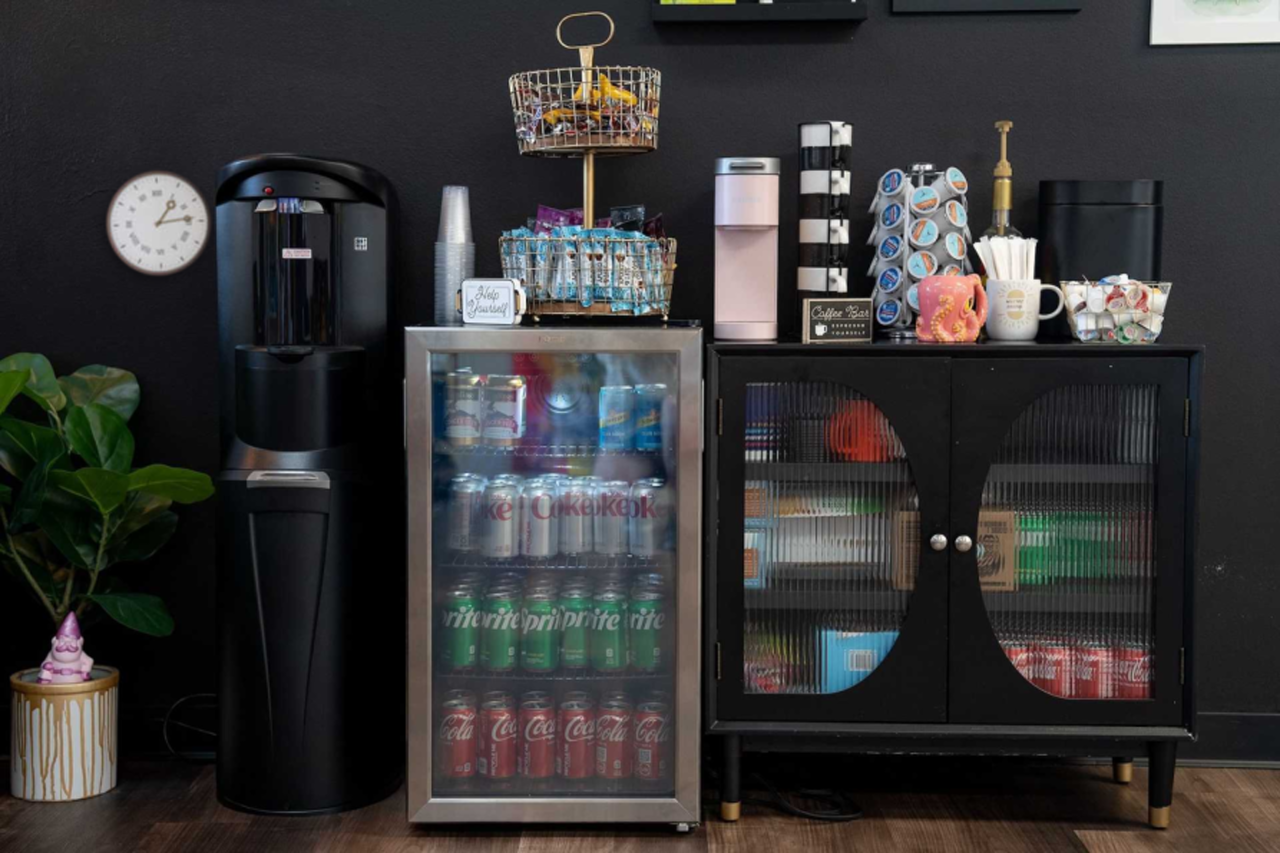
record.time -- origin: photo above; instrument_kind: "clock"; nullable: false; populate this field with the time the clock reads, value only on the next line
1:14
